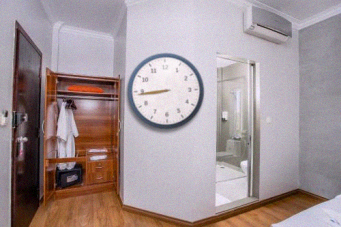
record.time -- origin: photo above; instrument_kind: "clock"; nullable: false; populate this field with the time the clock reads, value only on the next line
8:44
